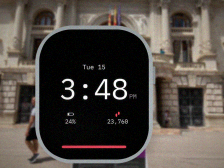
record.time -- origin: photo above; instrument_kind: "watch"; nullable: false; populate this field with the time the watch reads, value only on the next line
3:48
